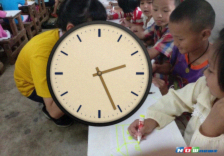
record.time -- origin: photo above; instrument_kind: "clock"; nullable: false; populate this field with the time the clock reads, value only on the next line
2:26
